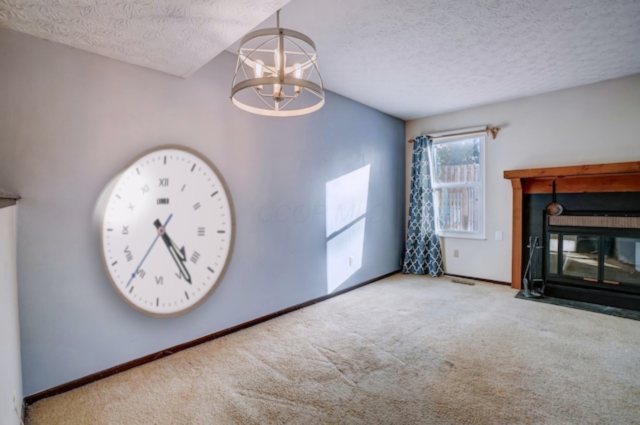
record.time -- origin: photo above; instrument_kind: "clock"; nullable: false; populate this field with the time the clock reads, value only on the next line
4:23:36
